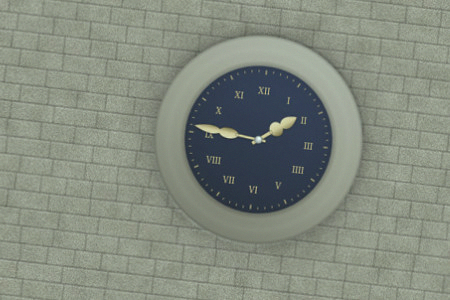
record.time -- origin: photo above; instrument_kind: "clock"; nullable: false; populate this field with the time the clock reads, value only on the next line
1:46
